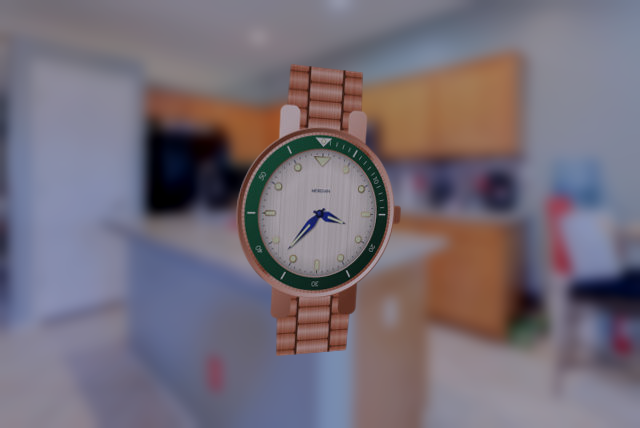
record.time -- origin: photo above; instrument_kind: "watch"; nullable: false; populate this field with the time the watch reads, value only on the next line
3:37
